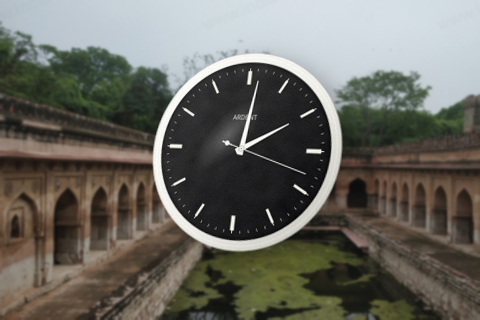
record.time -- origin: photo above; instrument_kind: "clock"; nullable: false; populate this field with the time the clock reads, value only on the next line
2:01:18
